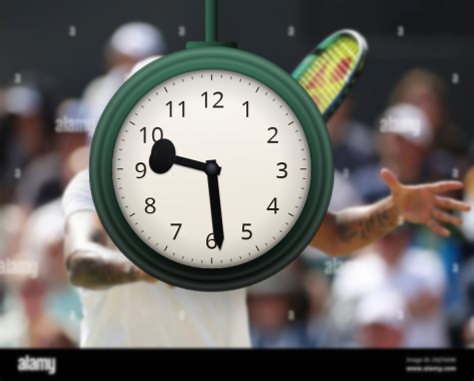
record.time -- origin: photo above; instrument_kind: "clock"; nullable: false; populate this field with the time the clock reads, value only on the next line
9:29
